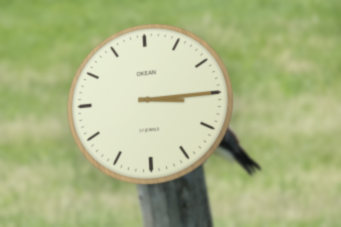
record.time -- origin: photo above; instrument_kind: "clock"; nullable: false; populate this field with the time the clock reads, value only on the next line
3:15
